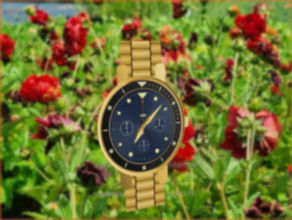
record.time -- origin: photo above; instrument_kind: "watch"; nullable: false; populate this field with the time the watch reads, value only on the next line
7:08
